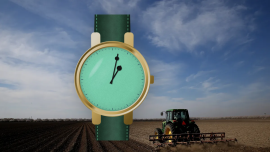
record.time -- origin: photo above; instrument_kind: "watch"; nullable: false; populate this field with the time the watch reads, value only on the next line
1:02
